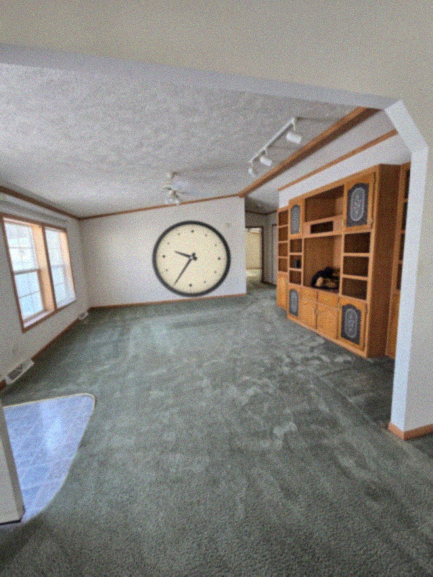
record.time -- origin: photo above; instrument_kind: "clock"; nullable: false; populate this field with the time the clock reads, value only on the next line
9:35
